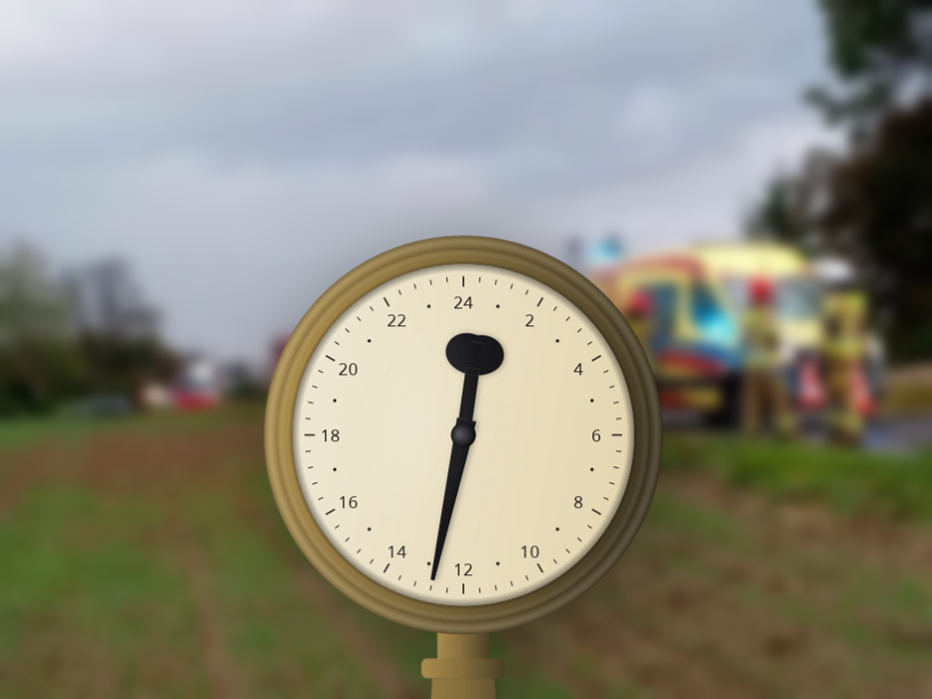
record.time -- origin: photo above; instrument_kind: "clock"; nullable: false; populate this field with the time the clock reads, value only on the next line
0:32
